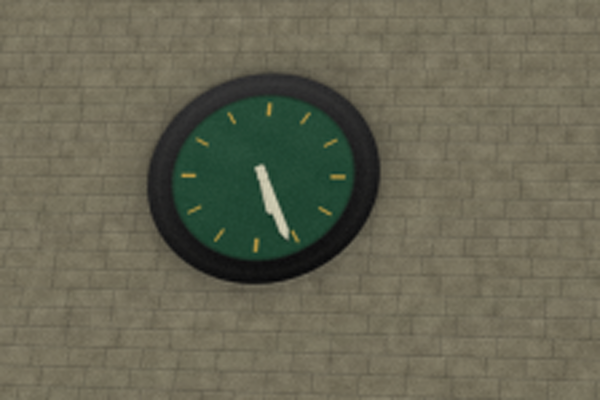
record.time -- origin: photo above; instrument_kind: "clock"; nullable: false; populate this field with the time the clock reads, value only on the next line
5:26
